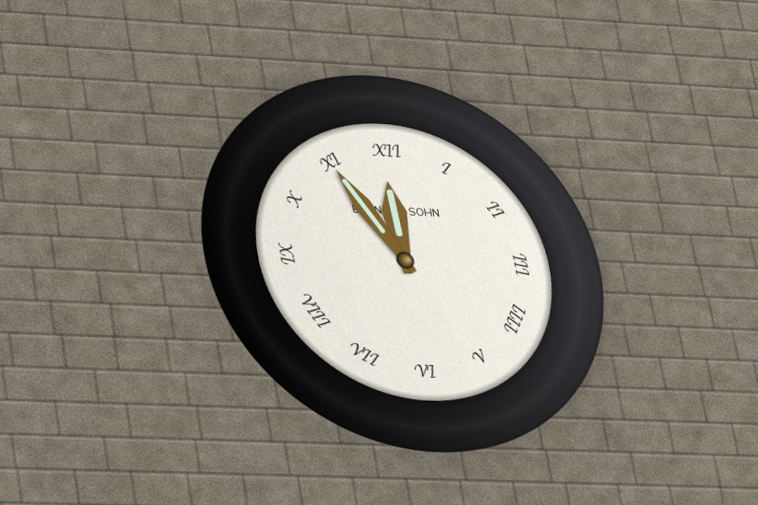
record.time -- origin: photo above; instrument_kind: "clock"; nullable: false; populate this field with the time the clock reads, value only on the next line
11:55
